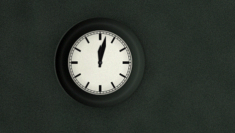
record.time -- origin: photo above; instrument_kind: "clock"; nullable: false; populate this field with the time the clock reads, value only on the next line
12:02
